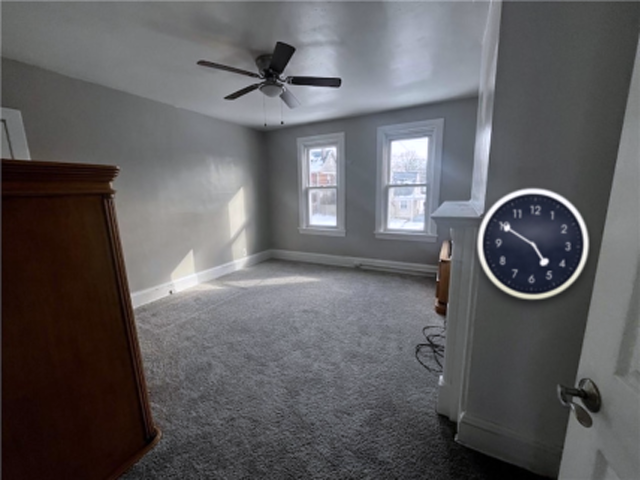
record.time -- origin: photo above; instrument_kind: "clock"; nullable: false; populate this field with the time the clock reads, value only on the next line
4:50
